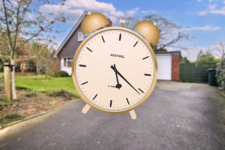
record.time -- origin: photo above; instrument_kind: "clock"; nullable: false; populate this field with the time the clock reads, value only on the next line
5:21
